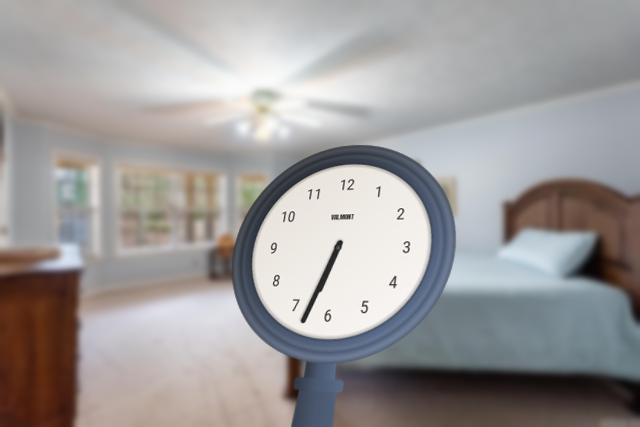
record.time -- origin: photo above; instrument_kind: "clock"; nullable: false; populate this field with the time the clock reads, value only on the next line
6:33
